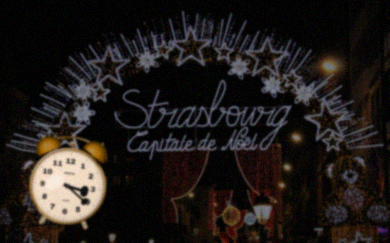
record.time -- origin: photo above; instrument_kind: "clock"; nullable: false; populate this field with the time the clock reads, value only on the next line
3:21
